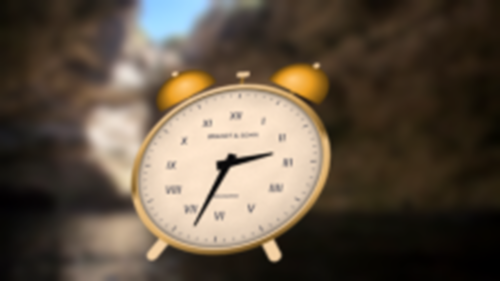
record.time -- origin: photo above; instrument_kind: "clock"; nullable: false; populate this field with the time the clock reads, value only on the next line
2:33
